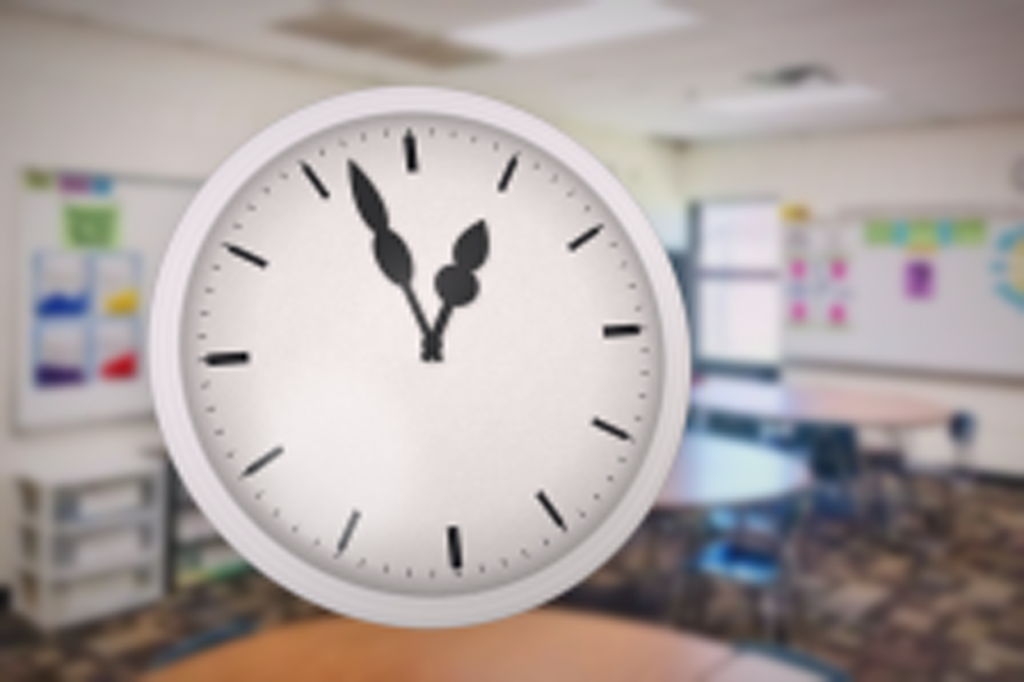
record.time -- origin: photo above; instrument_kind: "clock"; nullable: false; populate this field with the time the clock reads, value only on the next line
12:57
